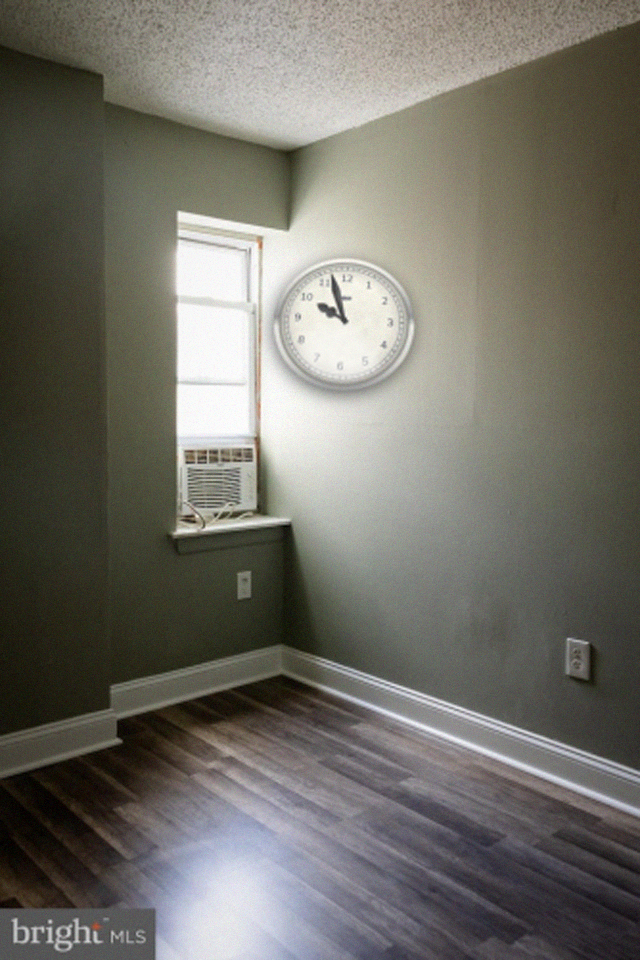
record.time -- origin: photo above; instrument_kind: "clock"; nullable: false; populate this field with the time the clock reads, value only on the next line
9:57
